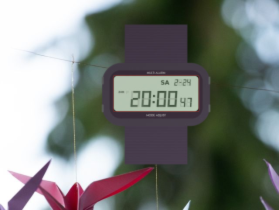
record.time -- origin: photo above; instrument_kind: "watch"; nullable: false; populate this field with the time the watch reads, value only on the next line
20:00:47
